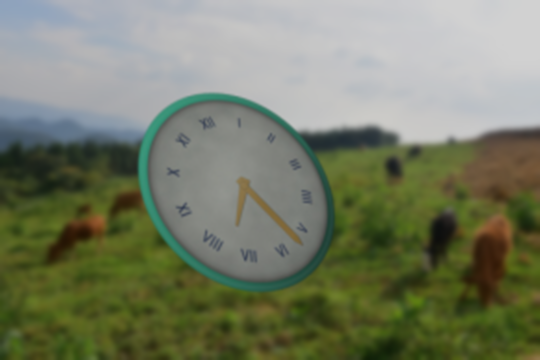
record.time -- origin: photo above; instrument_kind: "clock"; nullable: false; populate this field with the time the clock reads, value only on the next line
7:27
